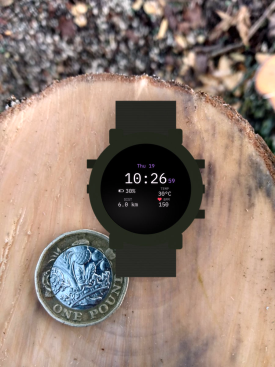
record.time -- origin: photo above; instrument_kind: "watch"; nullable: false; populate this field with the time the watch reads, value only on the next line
10:26
